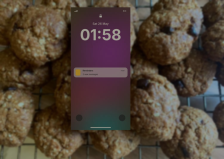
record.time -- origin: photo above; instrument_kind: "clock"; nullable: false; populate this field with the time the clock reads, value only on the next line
1:58
